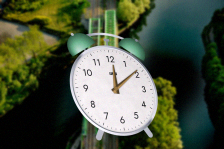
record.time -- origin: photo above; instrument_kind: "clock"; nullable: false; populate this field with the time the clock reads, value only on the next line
12:09
